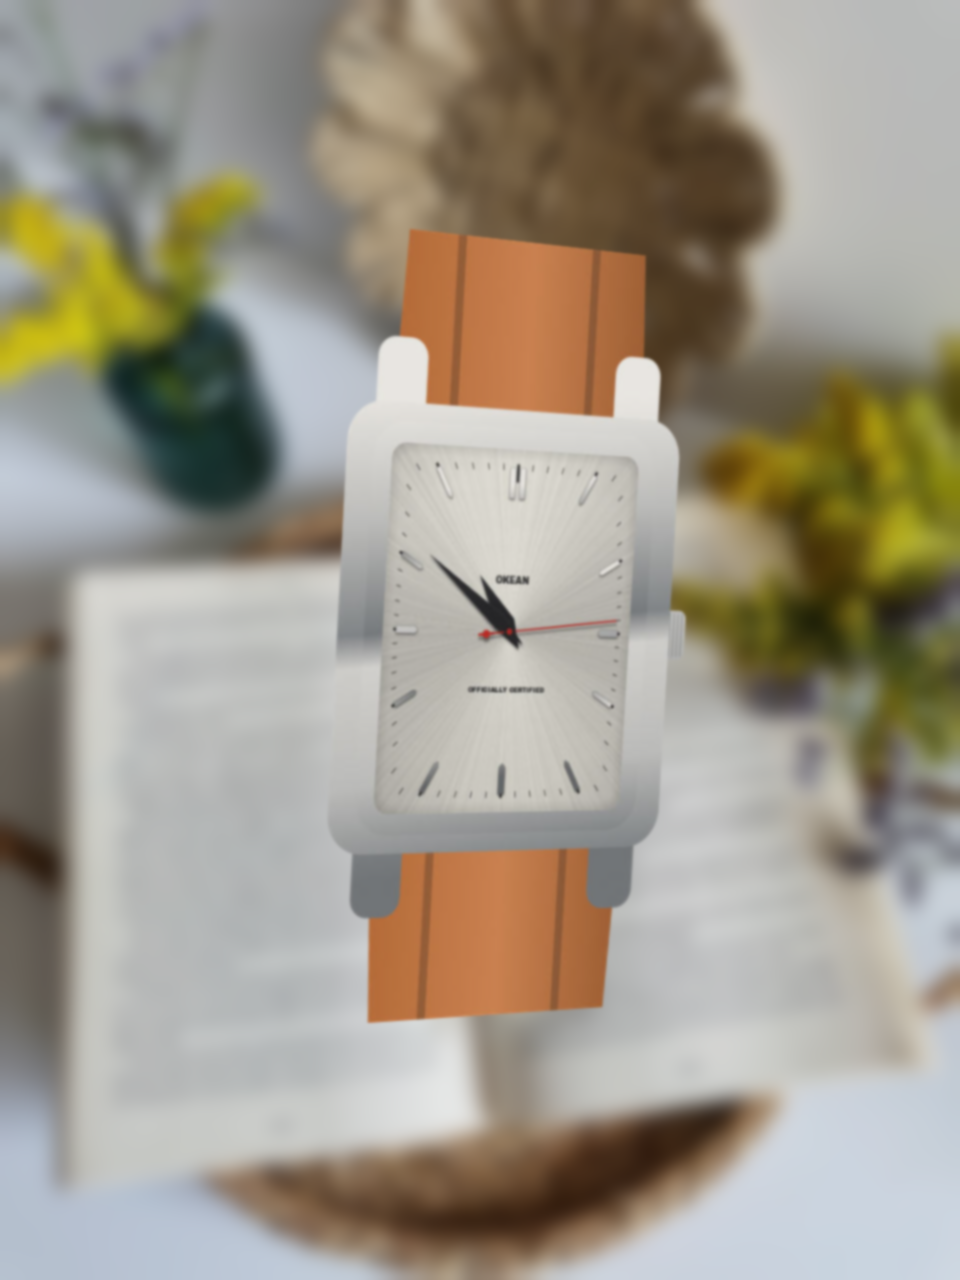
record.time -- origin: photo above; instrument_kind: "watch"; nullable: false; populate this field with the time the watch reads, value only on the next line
10:51:14
